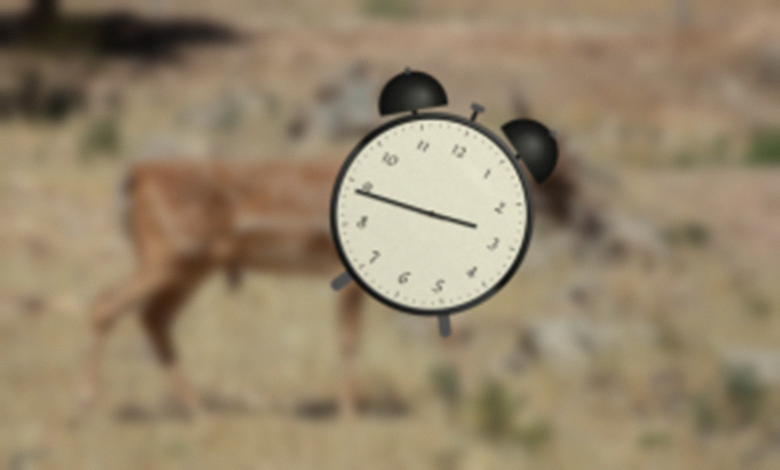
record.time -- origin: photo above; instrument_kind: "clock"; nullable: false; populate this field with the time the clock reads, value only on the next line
2:44
